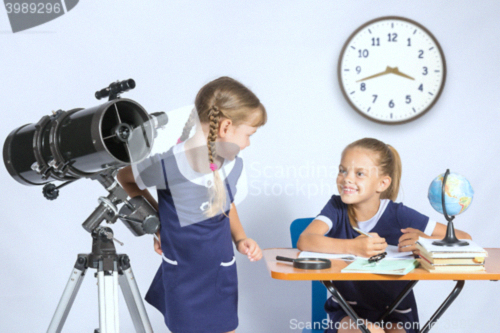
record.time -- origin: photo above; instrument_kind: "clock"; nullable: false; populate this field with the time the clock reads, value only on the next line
3:42
